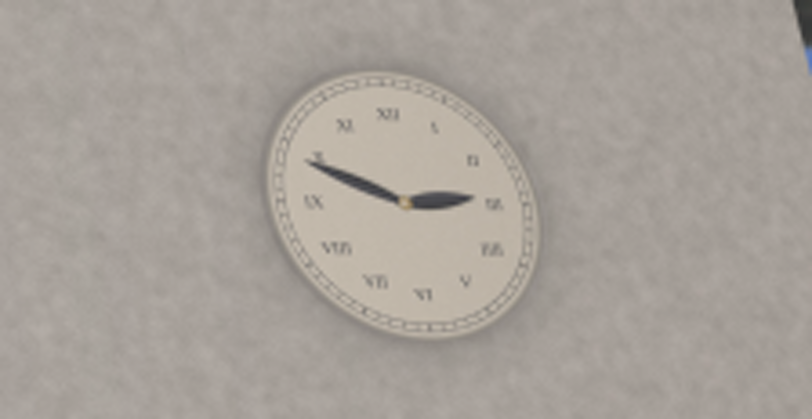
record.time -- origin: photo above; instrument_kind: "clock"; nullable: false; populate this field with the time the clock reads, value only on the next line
2:49
